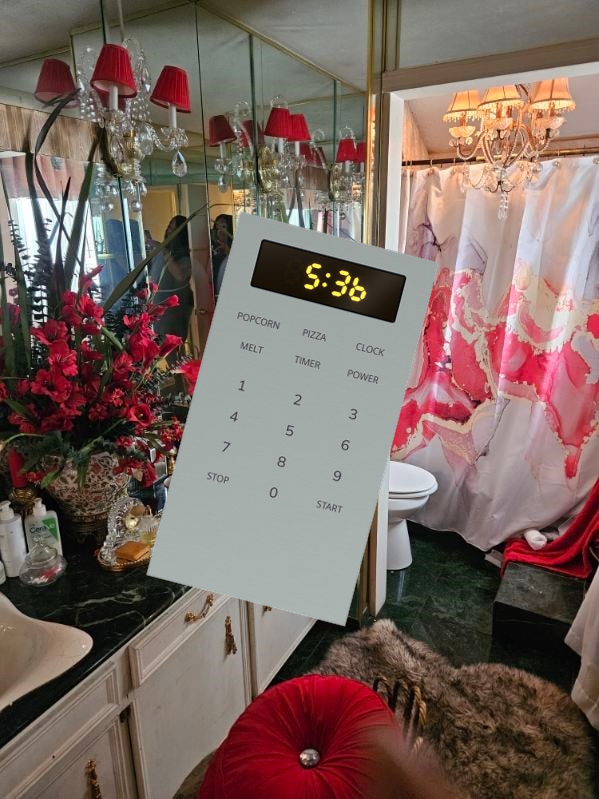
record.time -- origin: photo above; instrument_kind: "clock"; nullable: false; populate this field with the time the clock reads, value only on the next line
5:36
